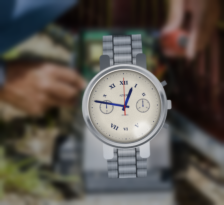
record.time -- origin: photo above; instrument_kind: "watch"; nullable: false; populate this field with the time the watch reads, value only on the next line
12:47
